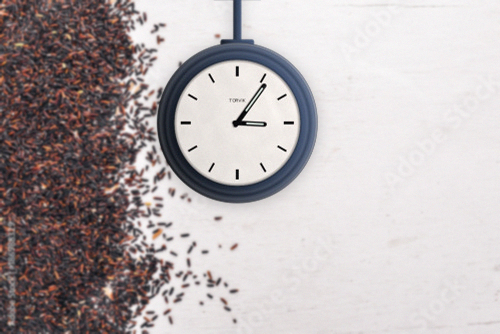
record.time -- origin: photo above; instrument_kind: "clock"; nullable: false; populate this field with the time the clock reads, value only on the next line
3:06
